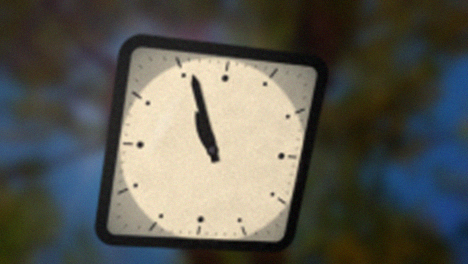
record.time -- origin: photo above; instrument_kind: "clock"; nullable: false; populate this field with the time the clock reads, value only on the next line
10:56
